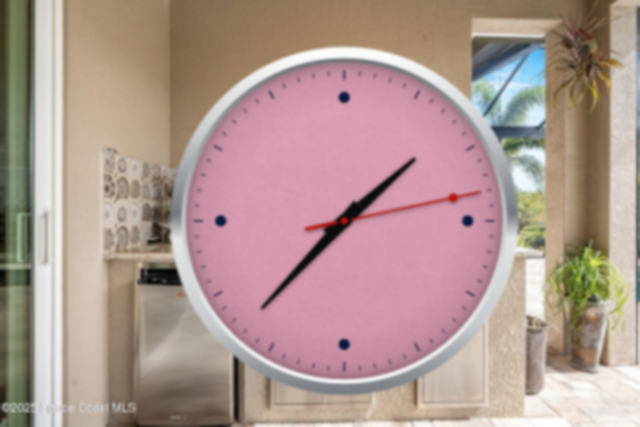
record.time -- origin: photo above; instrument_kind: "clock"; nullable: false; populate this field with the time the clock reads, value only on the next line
1:37:13
